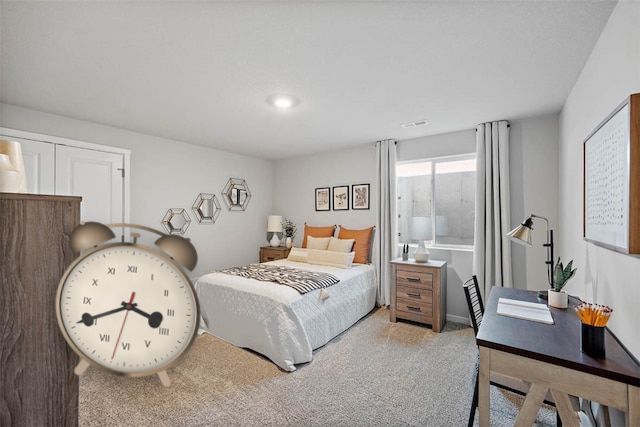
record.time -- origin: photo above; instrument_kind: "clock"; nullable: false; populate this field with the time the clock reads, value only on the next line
3:40:32
